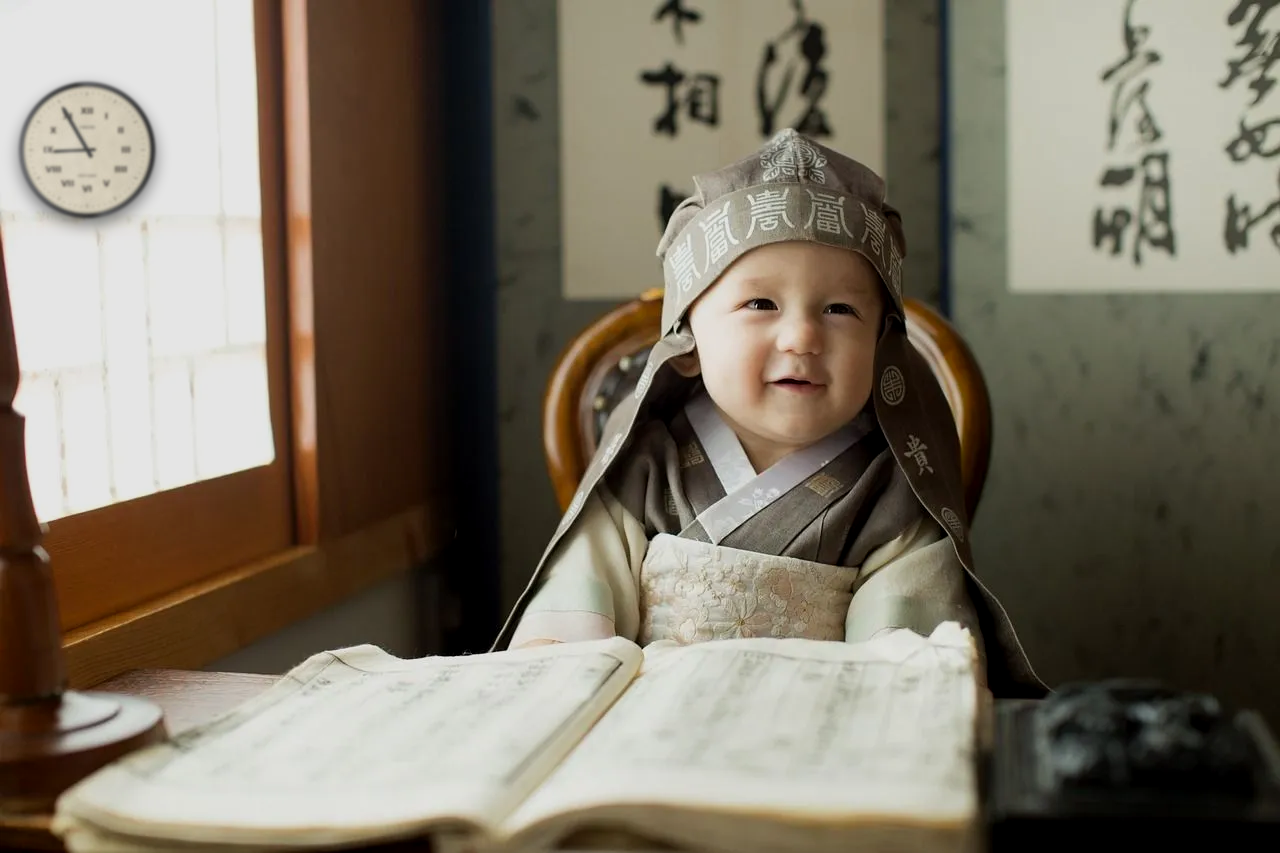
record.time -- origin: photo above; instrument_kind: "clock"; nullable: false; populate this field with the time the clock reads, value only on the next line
8:55
